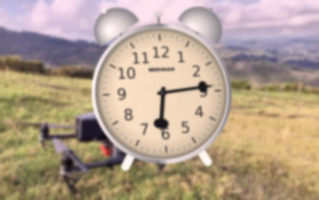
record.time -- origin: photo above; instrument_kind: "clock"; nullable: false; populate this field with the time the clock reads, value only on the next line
6:14
